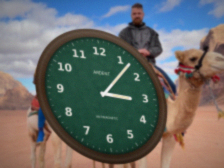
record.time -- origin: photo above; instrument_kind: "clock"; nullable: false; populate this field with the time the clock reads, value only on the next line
3:07
